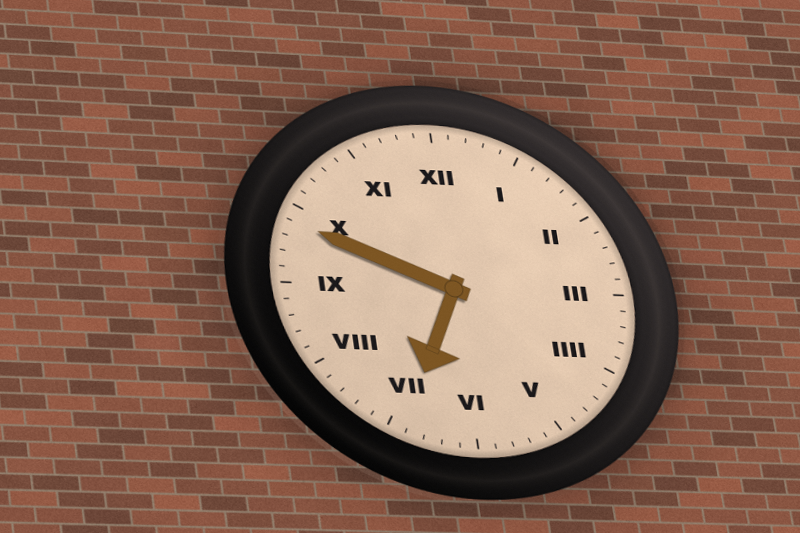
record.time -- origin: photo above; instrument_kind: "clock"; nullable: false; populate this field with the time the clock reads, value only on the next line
6:49
